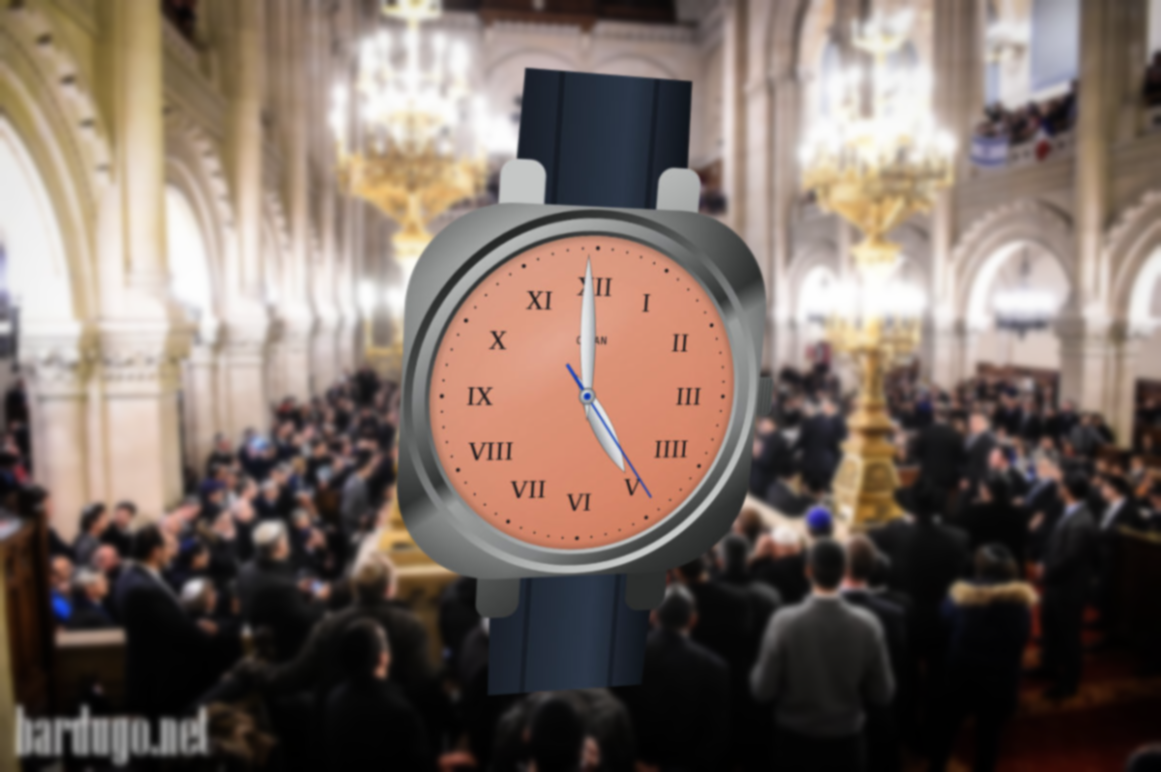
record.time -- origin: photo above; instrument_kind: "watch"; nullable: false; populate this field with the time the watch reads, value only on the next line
4:59:24
